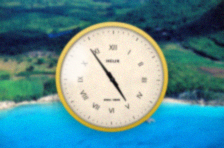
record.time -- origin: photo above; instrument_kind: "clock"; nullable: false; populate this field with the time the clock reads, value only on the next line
4:54
